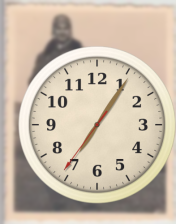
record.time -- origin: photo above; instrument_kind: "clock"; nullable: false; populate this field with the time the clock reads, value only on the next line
7:05:36
